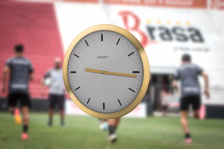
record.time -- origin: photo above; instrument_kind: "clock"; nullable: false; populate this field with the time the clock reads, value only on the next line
9:16
